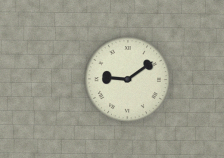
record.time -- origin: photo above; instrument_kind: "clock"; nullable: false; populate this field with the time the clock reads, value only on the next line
9:09
